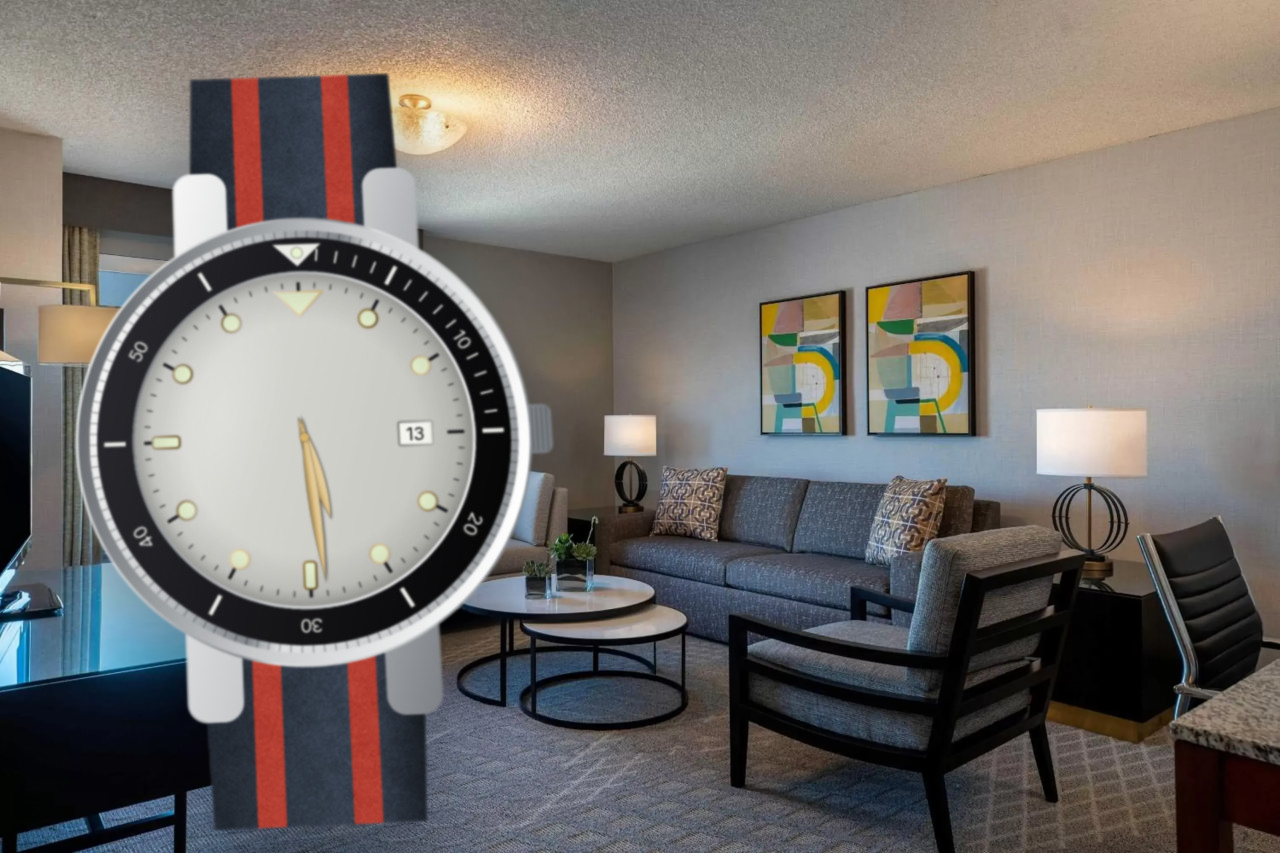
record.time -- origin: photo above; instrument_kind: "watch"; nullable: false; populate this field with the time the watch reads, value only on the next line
5:29
